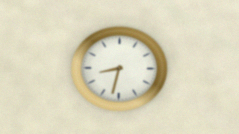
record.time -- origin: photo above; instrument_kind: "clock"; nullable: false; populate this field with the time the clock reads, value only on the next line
8:32
